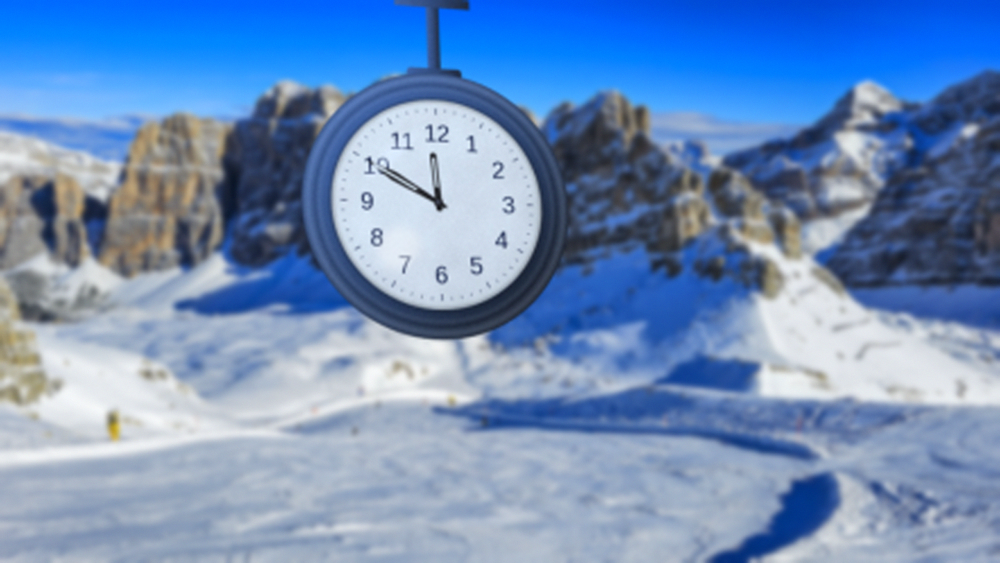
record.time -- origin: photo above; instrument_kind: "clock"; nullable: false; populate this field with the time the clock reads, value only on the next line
11:50
